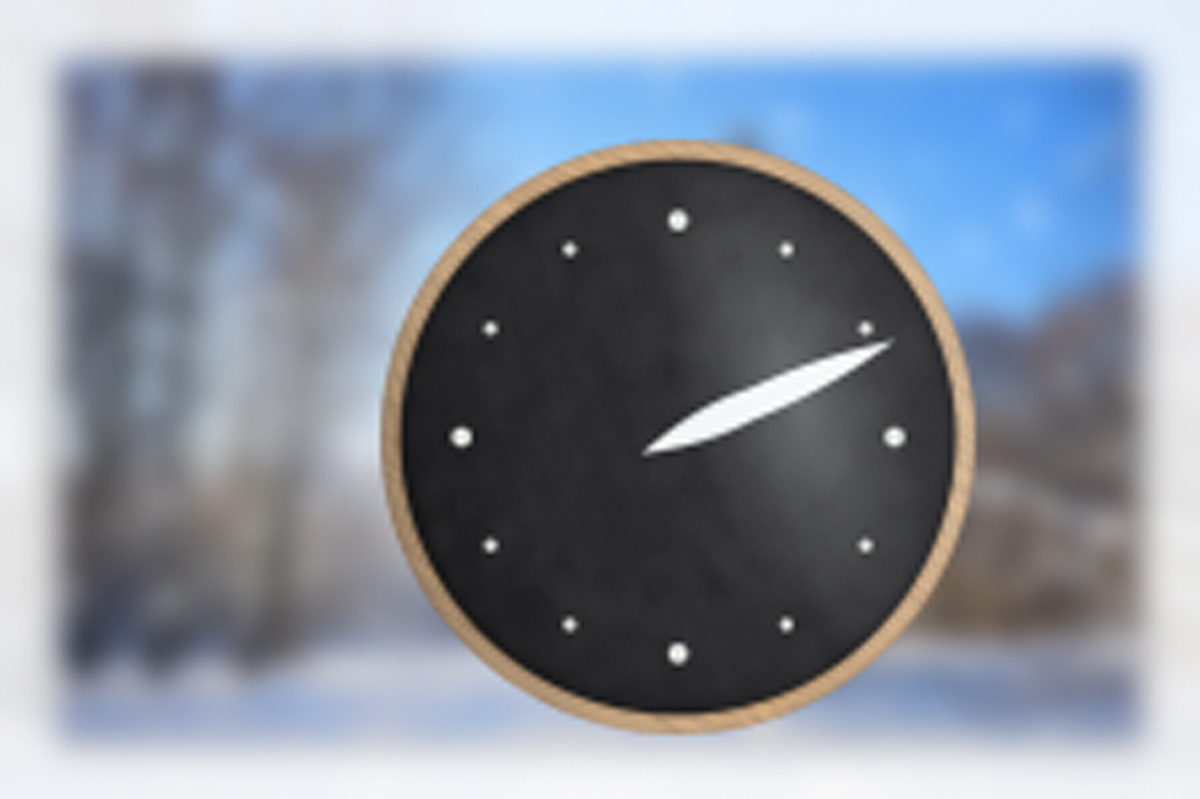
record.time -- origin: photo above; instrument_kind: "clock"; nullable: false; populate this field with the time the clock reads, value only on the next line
2:11
